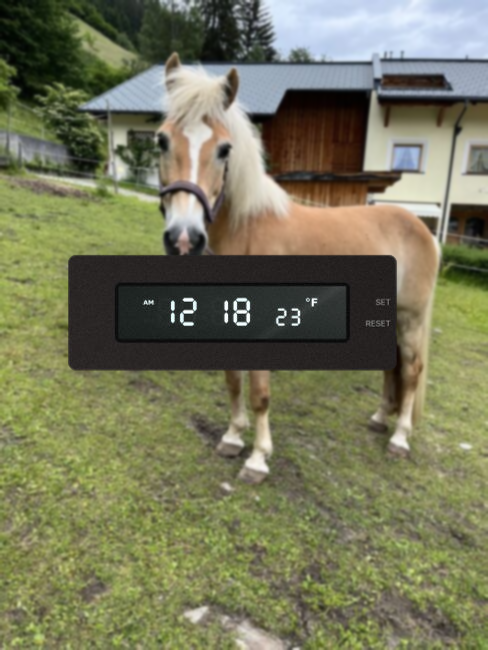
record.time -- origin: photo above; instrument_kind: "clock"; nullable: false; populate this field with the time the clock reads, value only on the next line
12:18
